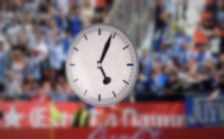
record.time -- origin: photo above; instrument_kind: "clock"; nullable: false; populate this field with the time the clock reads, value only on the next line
5:04
